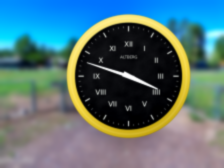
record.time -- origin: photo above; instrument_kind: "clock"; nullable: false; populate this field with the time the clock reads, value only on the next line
3:48
